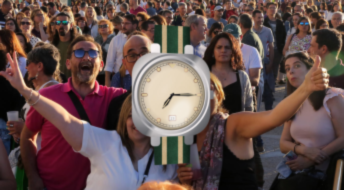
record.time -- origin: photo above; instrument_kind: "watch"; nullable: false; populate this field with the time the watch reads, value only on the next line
7:15
